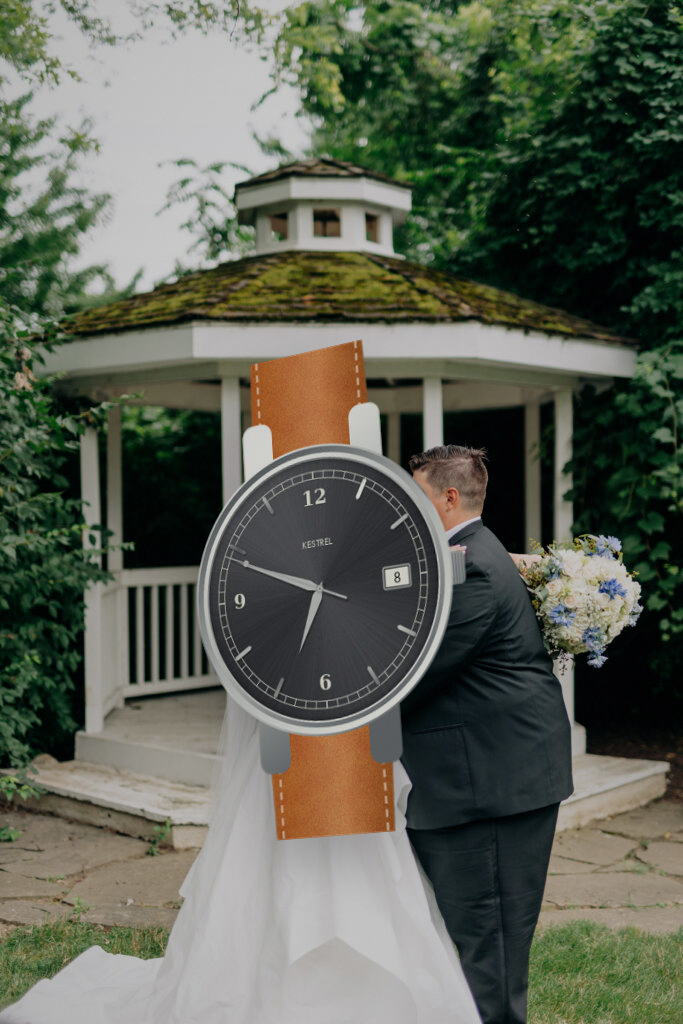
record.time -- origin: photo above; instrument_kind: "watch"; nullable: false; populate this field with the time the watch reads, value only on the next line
6:48:49
